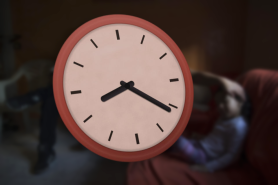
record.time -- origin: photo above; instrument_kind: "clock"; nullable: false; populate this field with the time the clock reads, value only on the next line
8:21
